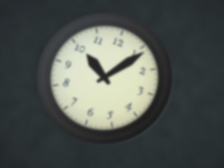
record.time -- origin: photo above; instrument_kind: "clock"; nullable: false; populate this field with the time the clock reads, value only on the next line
10:06
